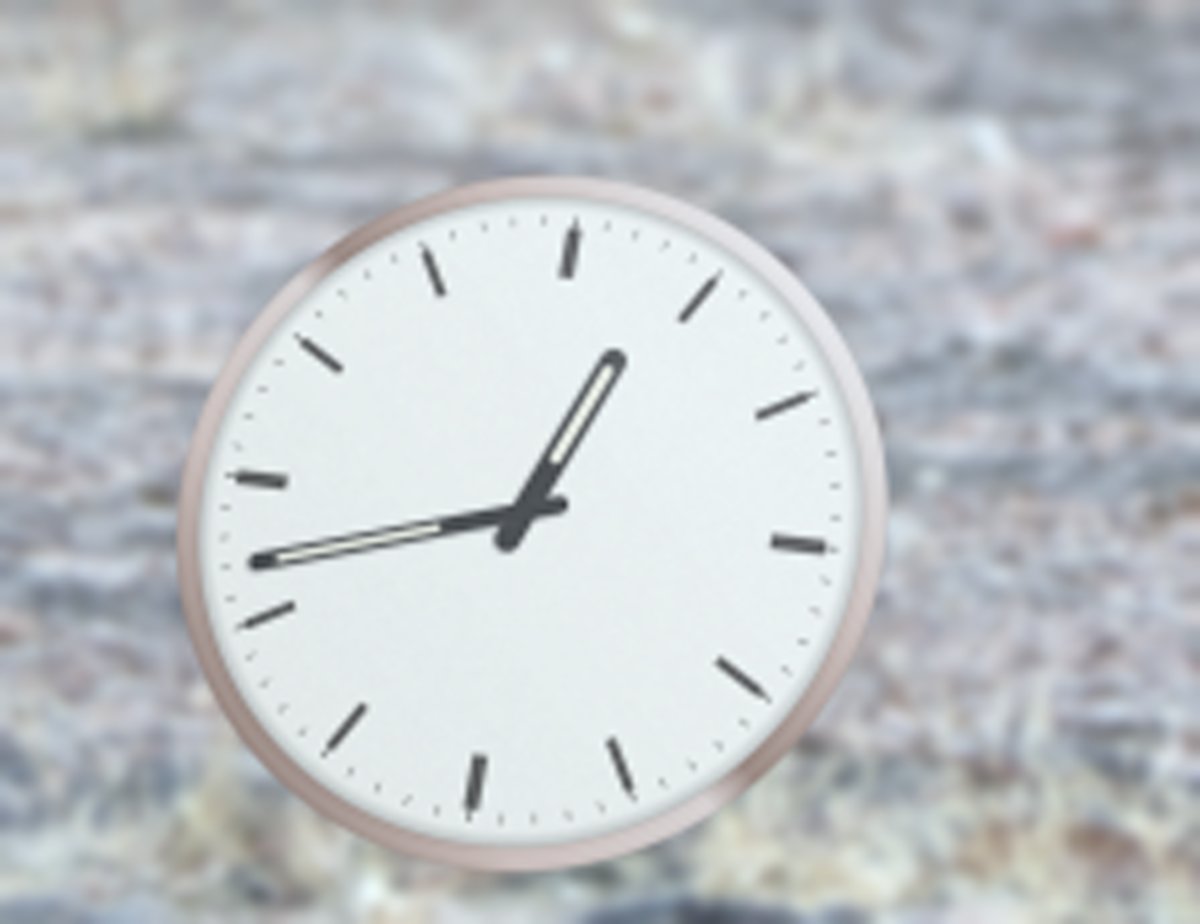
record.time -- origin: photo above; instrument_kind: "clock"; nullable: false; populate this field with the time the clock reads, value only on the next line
12:42
